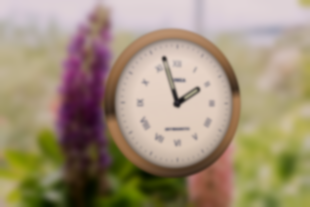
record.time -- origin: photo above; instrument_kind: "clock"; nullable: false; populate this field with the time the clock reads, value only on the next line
1:57
